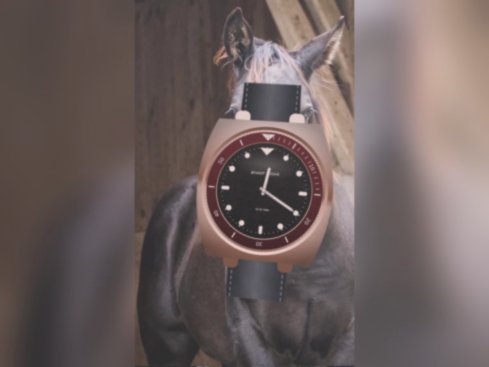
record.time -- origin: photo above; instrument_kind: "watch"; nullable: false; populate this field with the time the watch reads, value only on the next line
12:20
